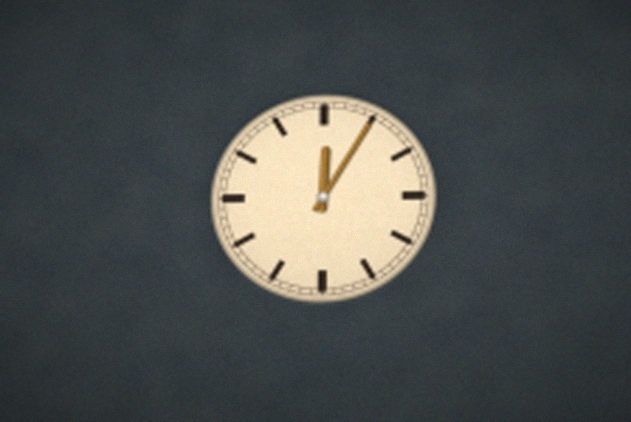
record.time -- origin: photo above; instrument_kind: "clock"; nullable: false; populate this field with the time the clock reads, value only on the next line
12:05
